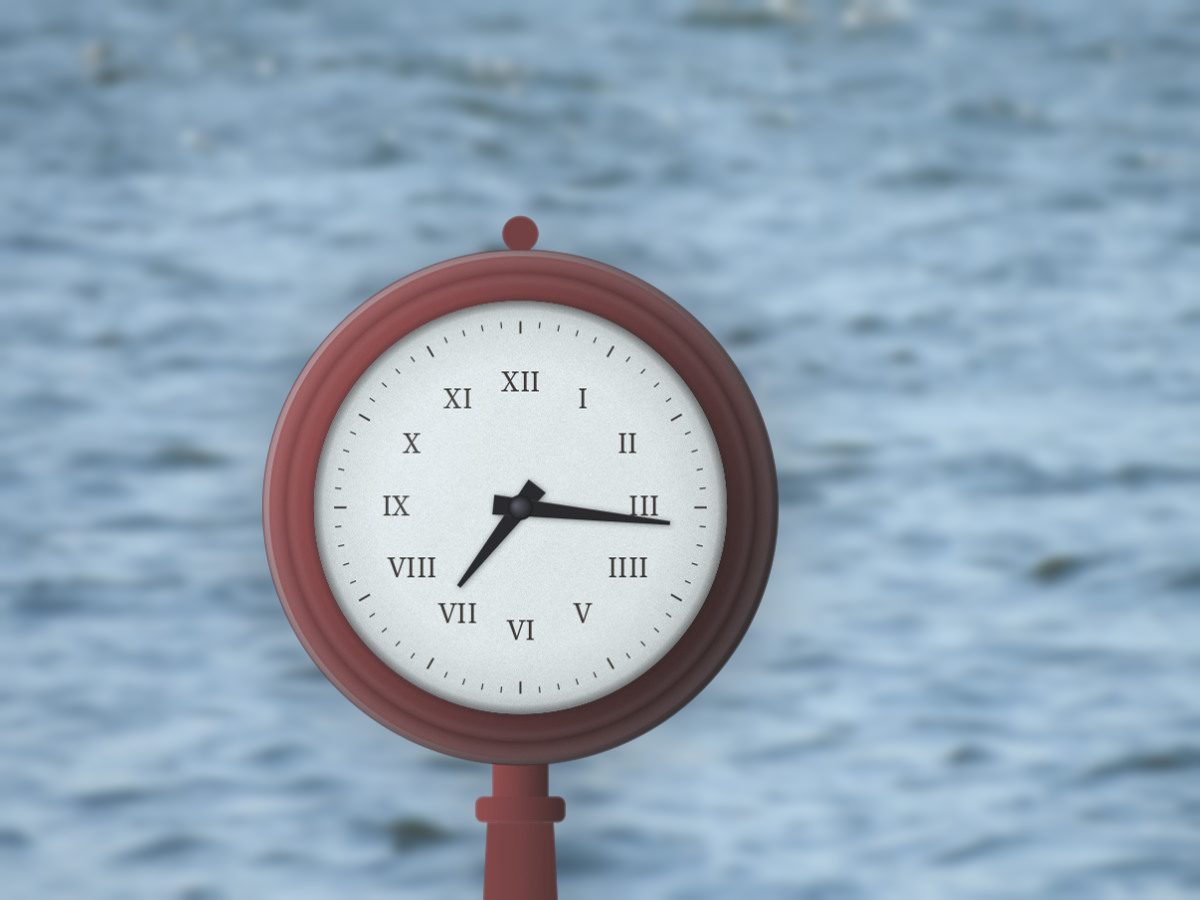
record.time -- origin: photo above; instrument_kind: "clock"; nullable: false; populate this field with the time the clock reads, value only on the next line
7:16
